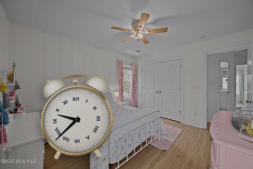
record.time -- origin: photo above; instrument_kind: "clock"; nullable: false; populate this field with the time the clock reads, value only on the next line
9:38
